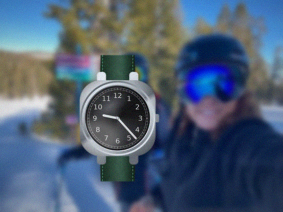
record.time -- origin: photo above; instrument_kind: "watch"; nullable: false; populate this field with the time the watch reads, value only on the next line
9:23
